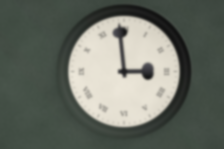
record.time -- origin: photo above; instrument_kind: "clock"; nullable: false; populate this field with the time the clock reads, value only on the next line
2:59
